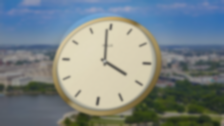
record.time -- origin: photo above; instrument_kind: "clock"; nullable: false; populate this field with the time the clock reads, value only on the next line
3:59
